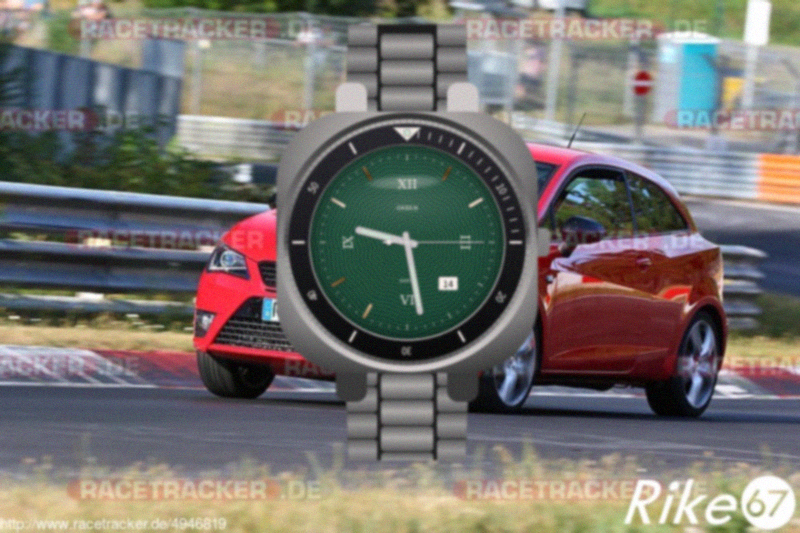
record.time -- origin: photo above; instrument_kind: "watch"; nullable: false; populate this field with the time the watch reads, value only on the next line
9:28:15
